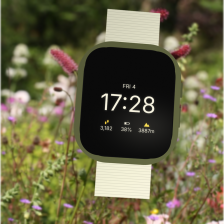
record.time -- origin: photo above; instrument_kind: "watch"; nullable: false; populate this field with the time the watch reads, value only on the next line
17:28
